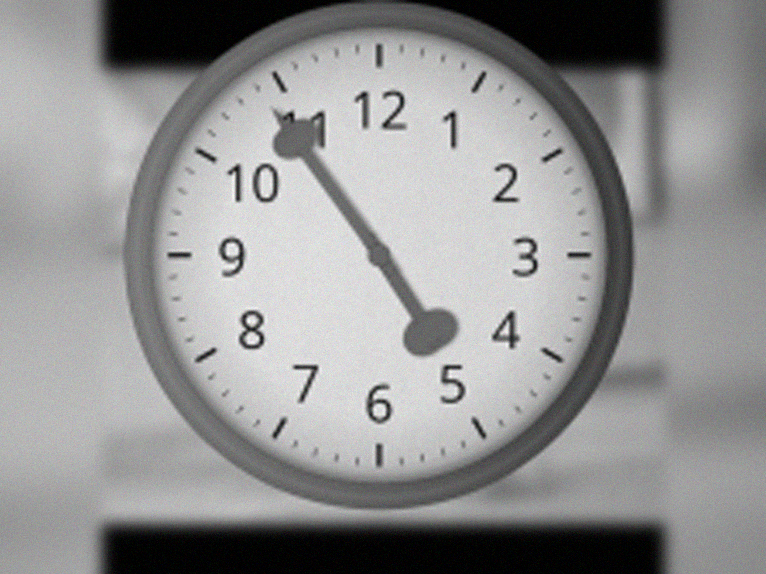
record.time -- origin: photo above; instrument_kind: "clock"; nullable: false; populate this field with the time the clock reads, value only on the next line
4:54
